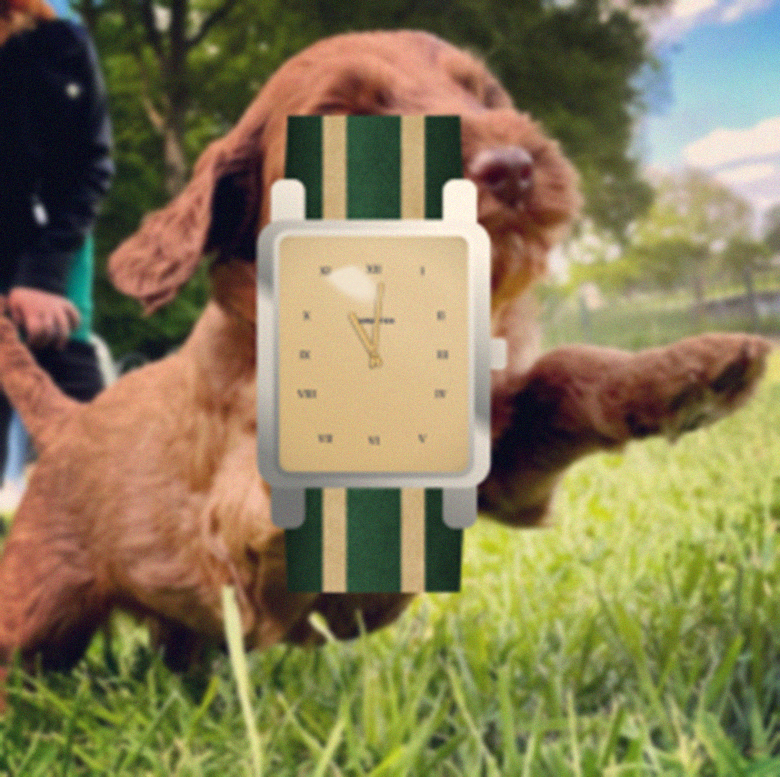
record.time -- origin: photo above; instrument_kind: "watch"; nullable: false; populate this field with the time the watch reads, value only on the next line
11:01
